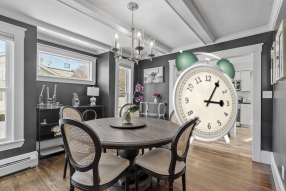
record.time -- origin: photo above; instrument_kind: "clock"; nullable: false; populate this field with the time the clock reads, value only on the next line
3:05
